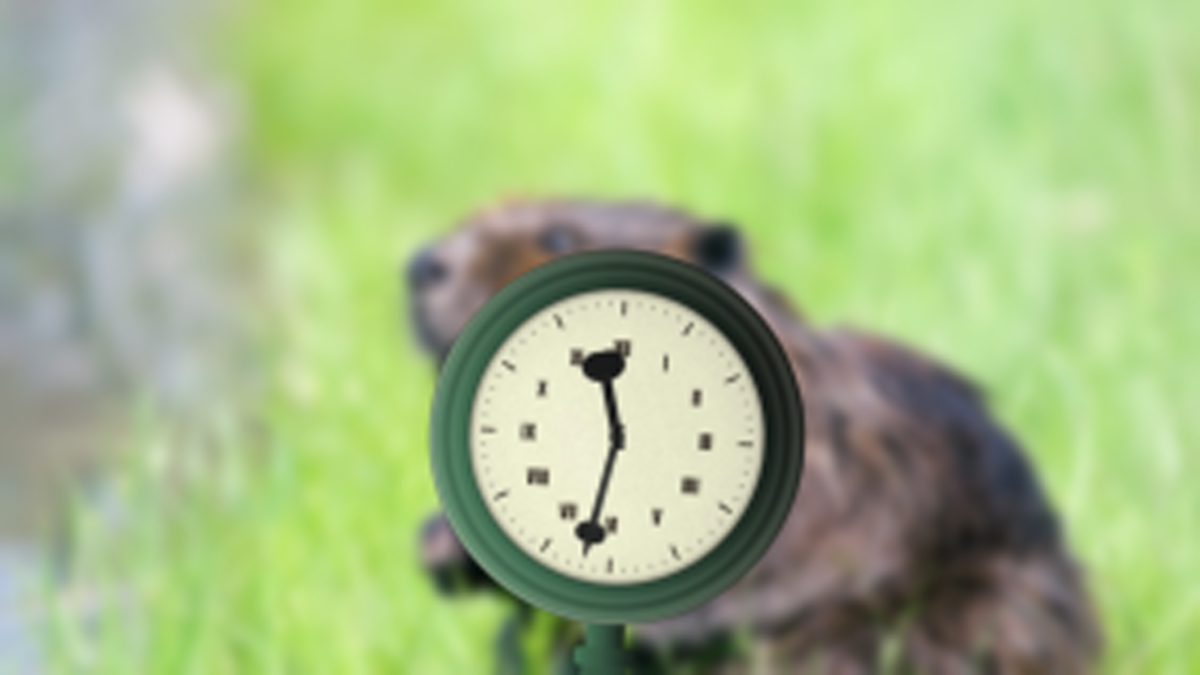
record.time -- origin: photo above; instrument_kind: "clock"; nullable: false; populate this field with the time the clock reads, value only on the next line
11:32
